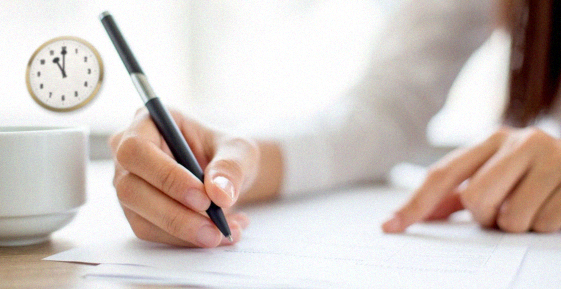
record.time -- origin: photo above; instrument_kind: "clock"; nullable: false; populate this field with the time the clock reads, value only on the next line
11:00
